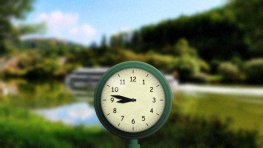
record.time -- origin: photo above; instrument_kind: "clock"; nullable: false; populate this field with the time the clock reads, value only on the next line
8:47
